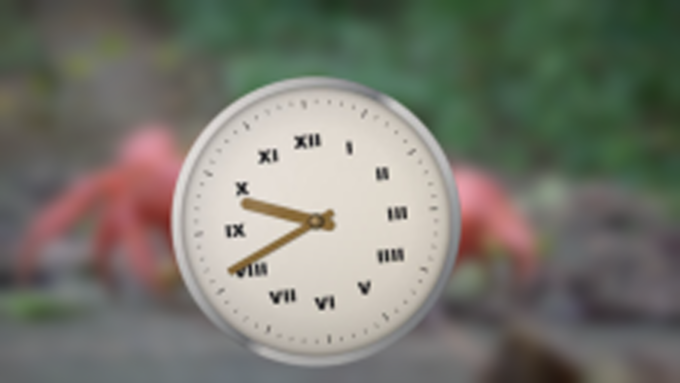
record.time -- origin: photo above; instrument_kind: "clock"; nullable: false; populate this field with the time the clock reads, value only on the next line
9:41
